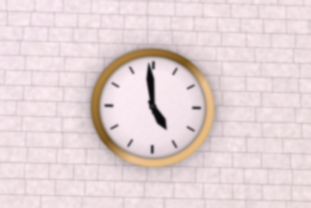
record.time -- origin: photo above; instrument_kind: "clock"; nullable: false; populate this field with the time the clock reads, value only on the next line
4:59
